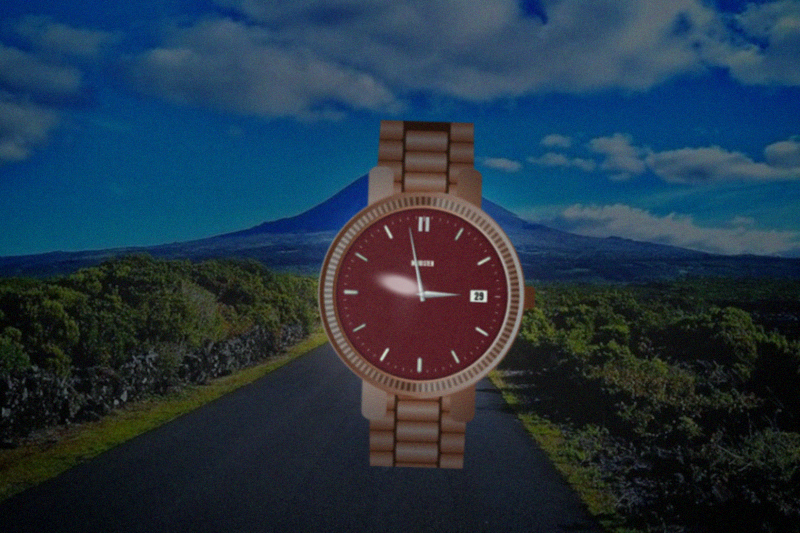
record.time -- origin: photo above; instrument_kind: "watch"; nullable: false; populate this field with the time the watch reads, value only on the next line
2:58
